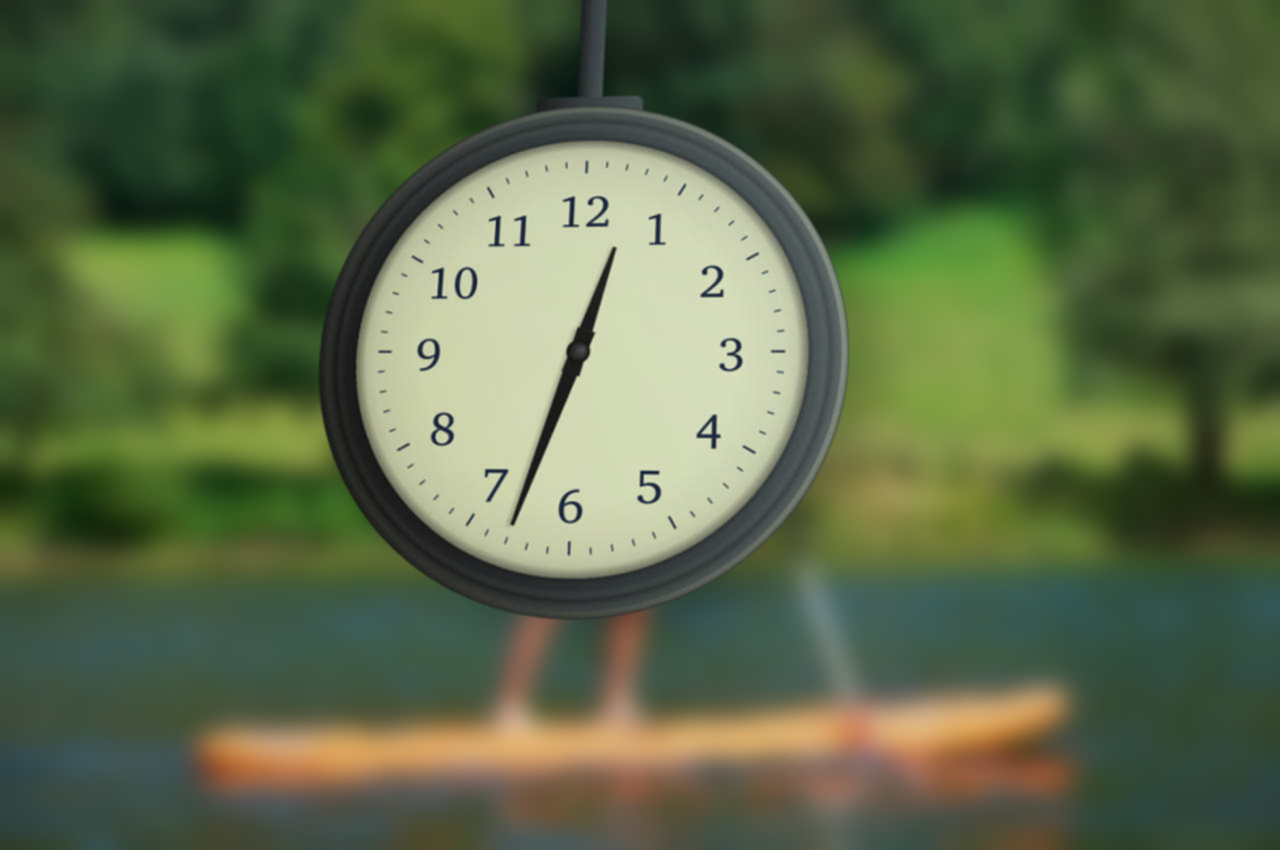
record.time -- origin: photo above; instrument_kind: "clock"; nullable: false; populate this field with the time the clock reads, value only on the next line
12:33
